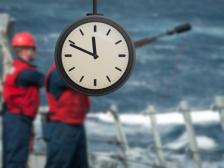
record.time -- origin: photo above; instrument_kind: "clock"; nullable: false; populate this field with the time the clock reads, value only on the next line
11:49
